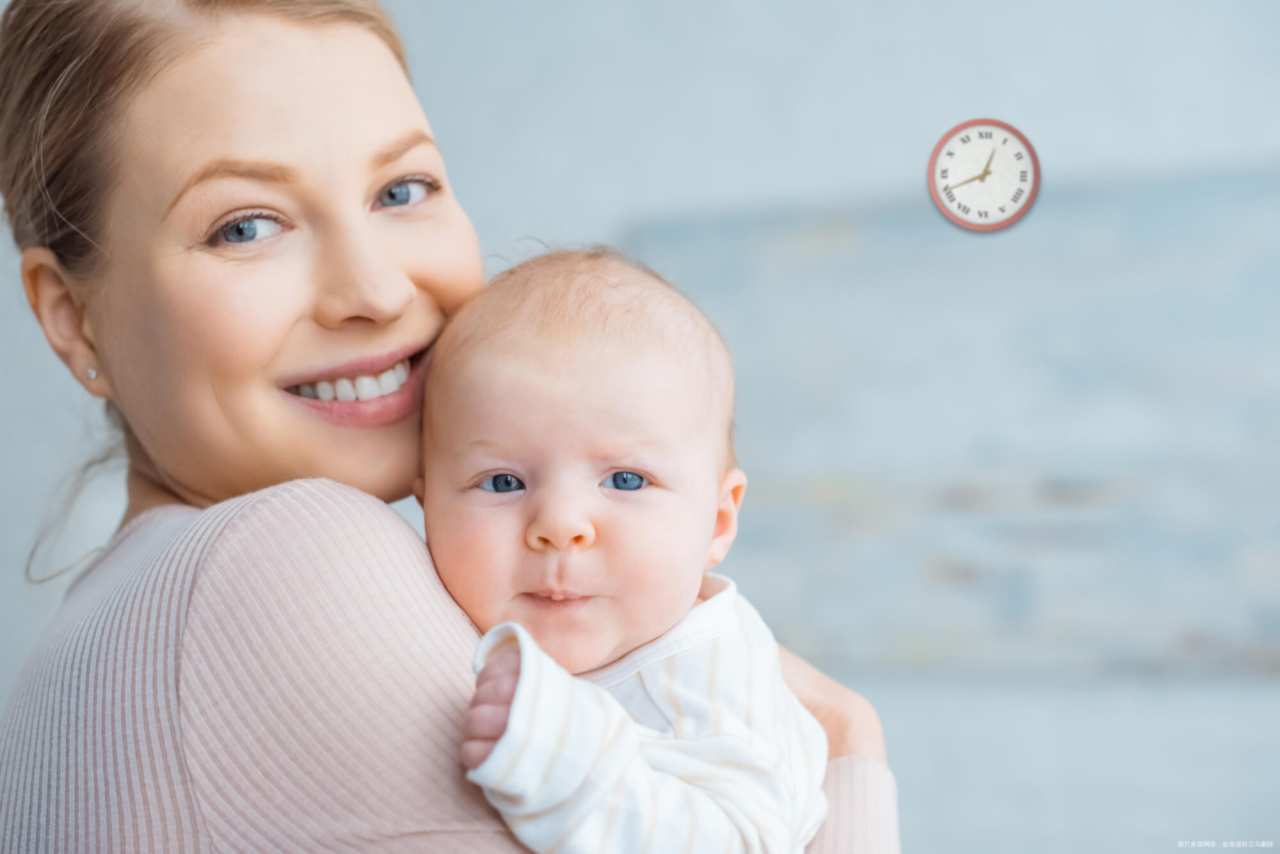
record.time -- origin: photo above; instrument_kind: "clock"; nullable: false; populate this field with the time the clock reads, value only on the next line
12:41
